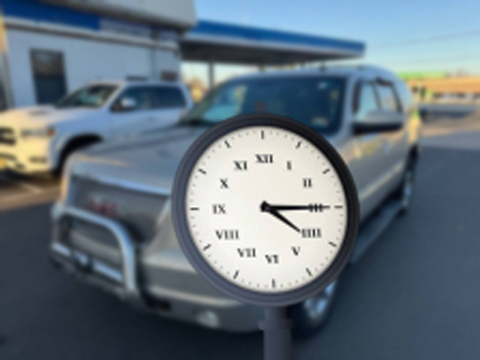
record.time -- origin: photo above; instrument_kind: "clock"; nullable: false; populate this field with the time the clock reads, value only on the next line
4:15
